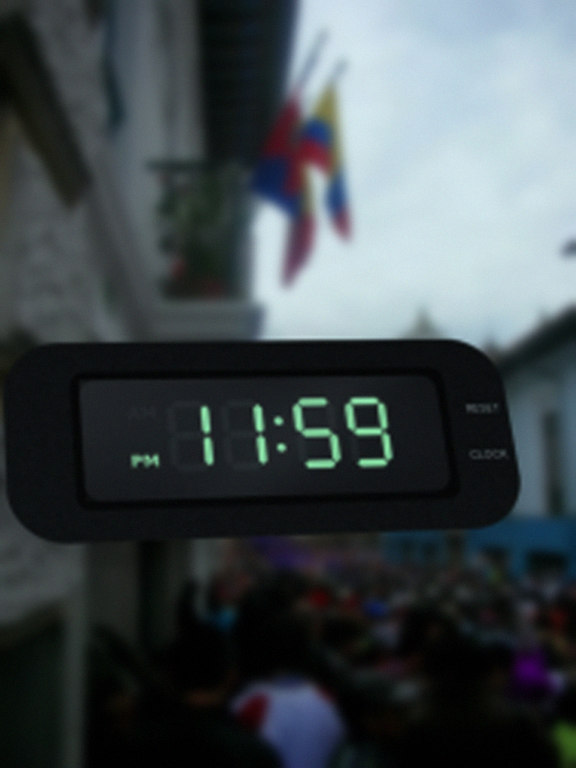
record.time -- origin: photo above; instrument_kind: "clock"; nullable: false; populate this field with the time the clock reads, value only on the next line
11:59
